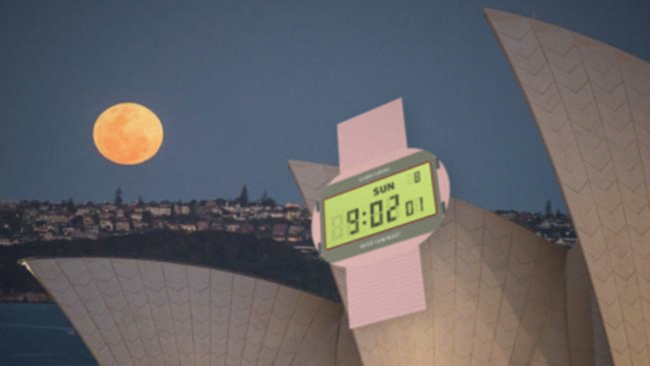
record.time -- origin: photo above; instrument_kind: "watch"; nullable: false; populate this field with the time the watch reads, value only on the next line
9:02:01
